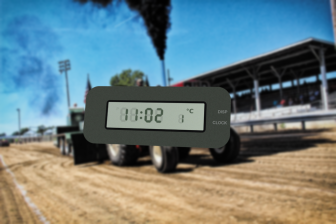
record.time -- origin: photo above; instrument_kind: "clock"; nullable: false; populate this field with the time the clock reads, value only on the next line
11:02
